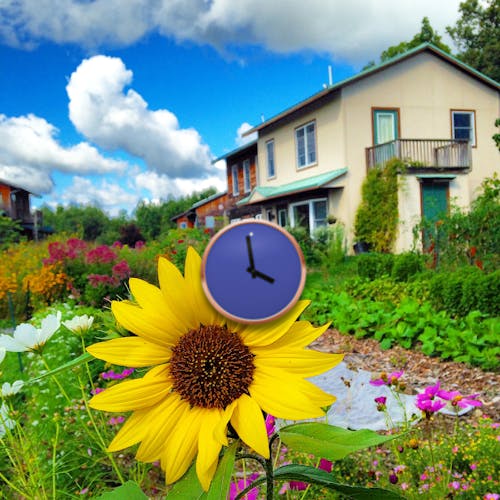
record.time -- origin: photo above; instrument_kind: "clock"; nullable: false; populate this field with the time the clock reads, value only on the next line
3:59
